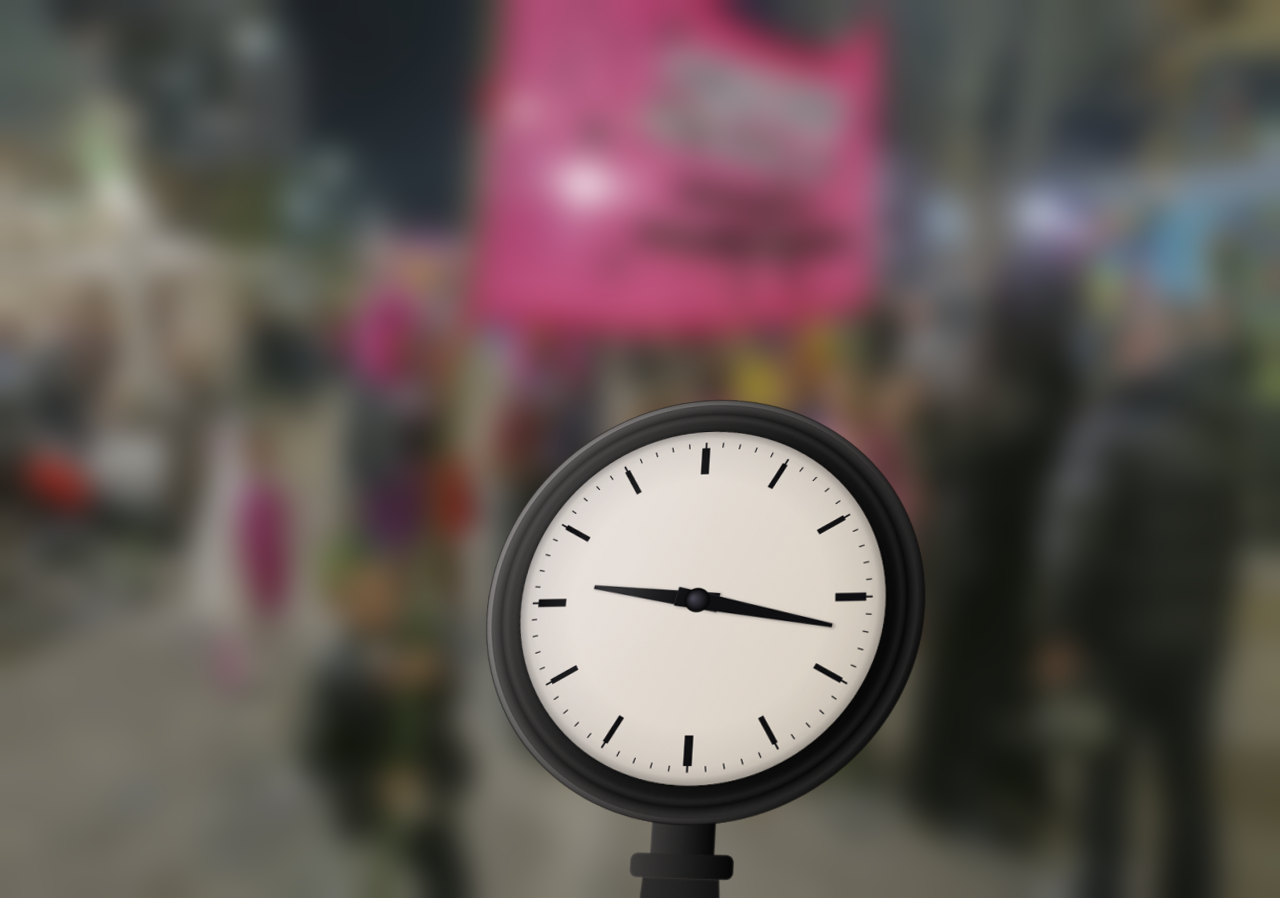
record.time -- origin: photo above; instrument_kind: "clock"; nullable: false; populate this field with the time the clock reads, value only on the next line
9:17
